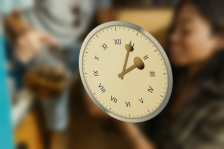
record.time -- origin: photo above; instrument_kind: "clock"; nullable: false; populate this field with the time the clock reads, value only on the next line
2:04
